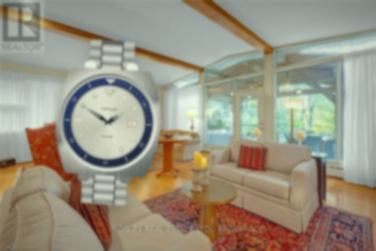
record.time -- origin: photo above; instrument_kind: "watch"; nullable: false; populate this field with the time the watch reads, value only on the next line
1:50
